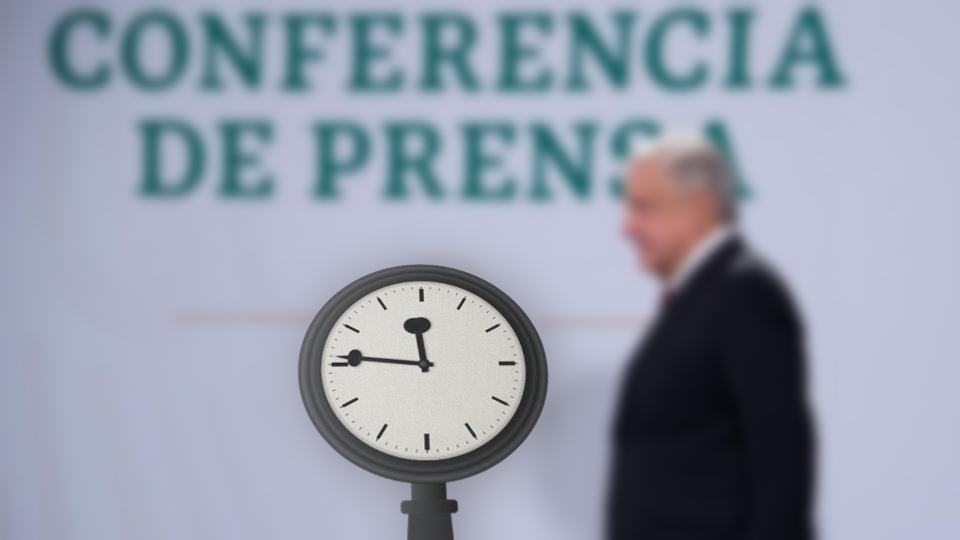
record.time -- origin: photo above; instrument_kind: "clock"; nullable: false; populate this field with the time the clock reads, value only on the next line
11:46
